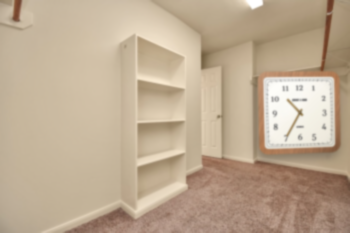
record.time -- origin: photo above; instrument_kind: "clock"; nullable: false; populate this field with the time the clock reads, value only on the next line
10:35
